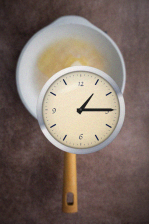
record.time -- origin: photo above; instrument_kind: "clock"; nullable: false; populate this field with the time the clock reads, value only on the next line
1:15
